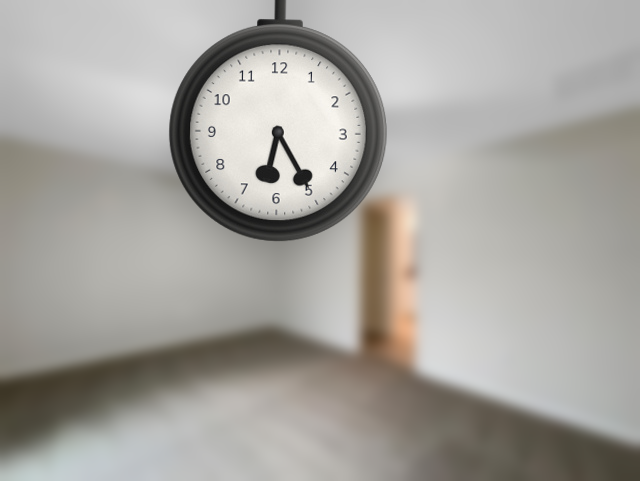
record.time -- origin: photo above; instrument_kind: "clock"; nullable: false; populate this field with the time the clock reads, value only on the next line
6:25
